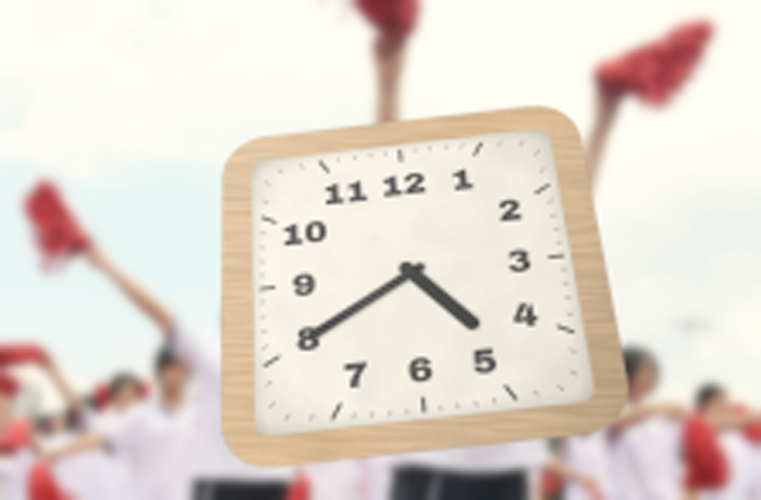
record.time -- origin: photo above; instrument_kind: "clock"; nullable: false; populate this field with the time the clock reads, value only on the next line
4:40
